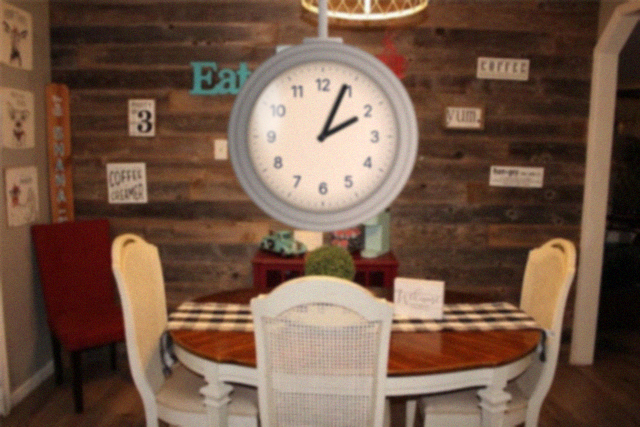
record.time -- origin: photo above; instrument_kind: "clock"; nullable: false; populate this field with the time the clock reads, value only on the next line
2:04
